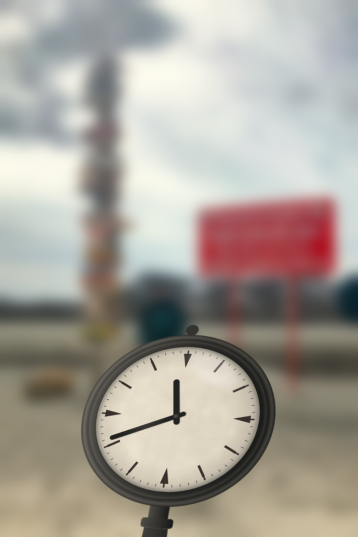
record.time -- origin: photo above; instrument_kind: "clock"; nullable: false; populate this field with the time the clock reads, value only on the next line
11:41
